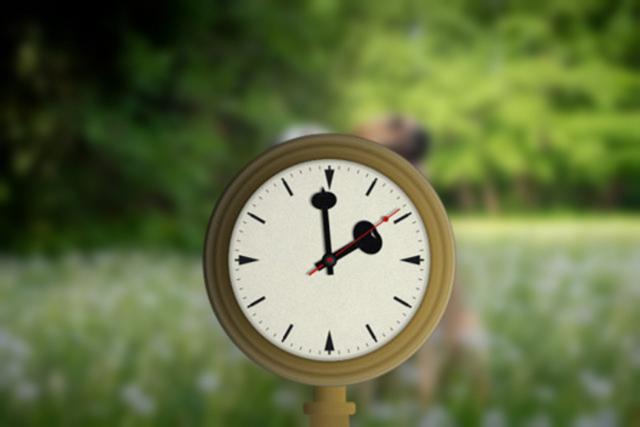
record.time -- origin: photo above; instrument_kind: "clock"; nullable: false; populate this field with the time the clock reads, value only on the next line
1:59:09
